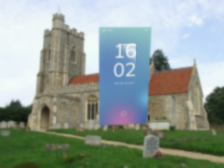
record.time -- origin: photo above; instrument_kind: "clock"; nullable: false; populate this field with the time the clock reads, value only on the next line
16:02
